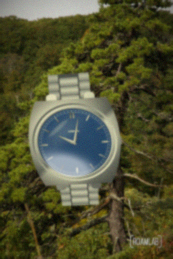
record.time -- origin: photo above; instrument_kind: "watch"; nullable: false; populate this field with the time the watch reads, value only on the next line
10:02
